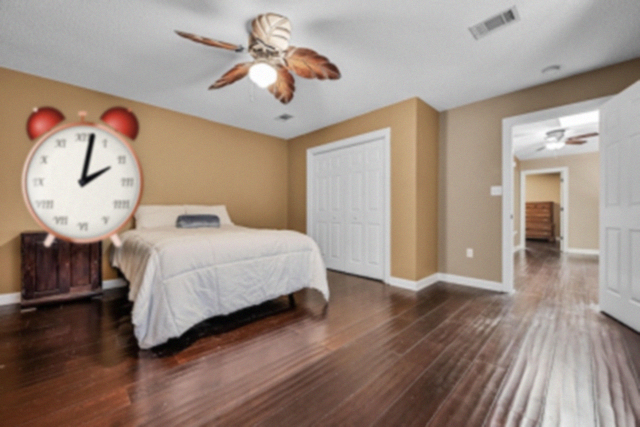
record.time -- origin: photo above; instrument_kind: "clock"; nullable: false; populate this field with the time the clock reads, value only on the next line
2:02
